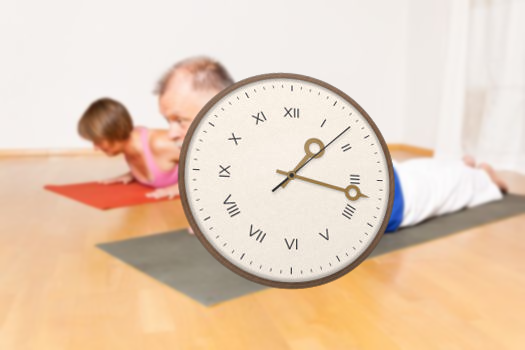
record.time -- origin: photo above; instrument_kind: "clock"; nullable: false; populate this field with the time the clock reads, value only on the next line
1:17:08
